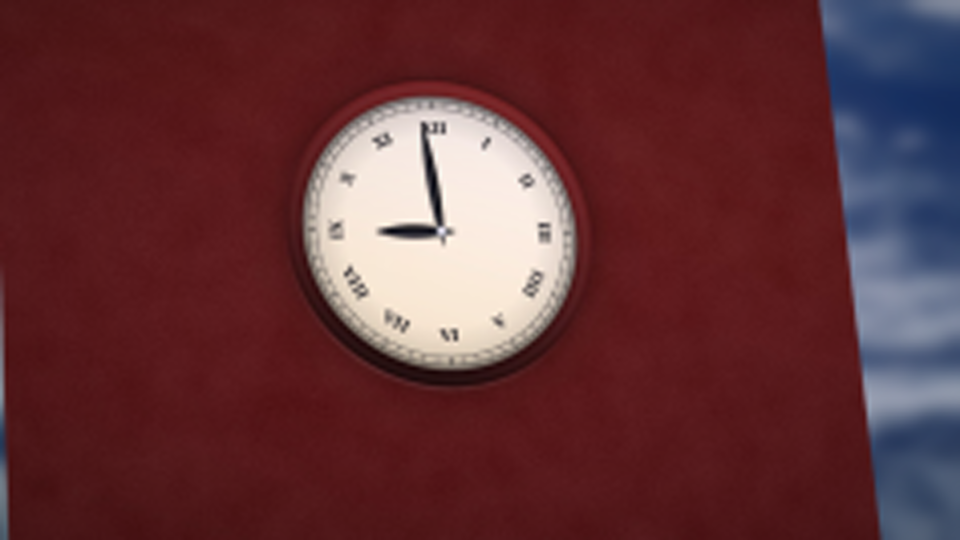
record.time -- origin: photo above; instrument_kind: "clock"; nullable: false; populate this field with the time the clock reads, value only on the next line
8:59
